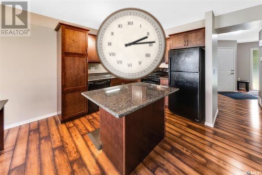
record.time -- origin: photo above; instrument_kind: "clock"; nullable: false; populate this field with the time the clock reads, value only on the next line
2:14
